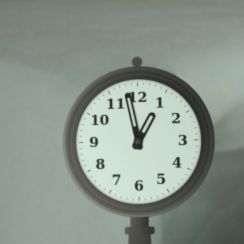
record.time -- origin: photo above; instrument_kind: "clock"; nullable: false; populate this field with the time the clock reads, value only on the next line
12:58
